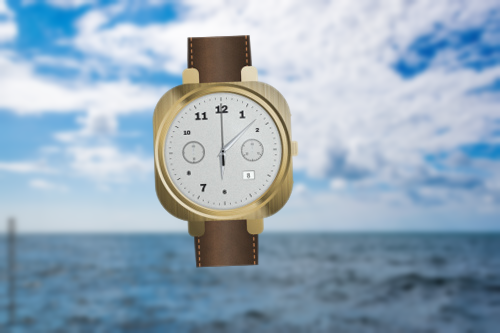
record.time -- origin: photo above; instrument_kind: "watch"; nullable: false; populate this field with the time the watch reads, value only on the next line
6:08
